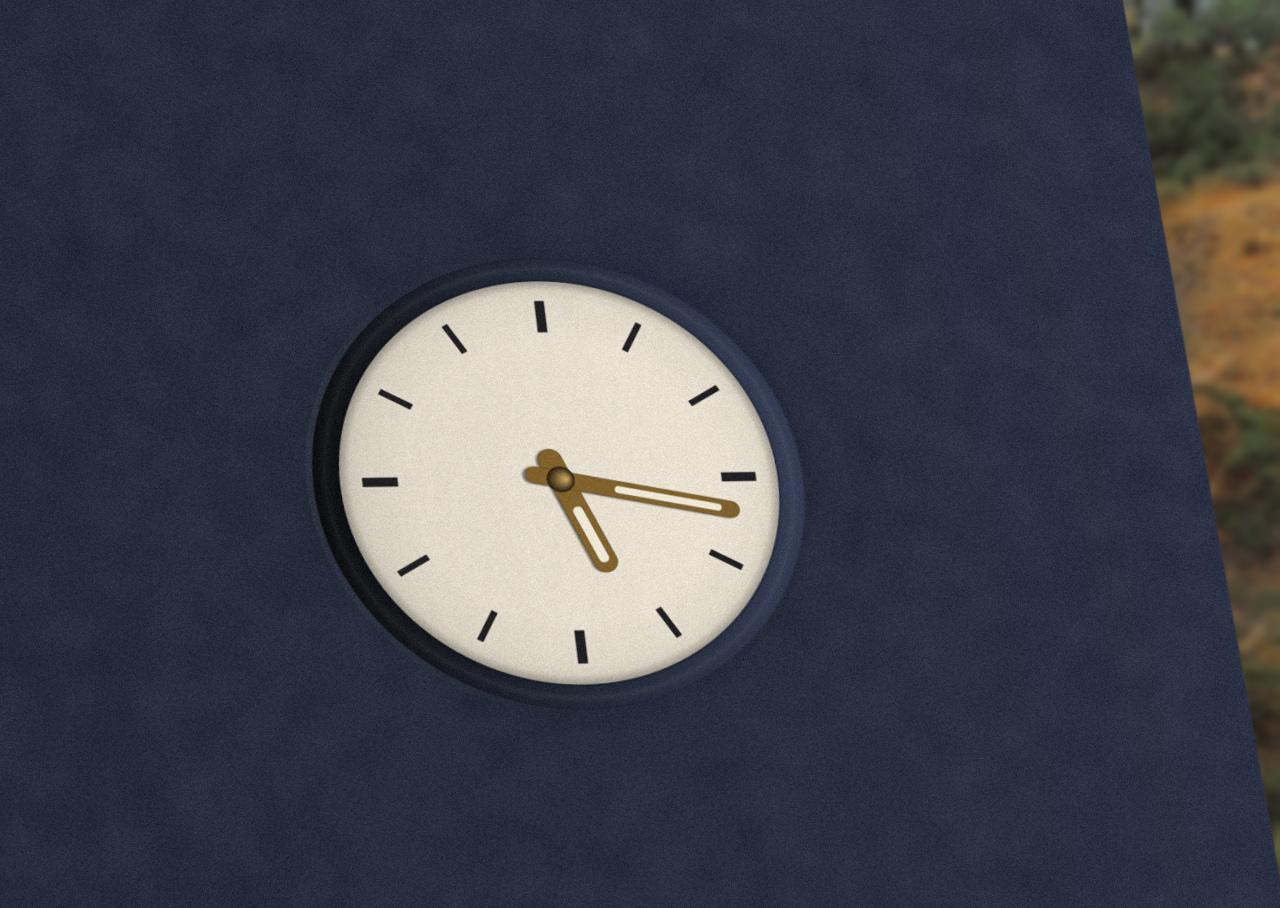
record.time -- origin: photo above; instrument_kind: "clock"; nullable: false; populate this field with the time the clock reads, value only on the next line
5:17
